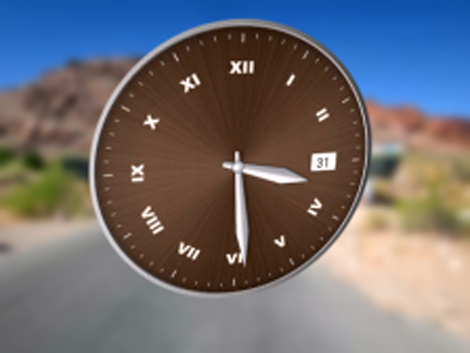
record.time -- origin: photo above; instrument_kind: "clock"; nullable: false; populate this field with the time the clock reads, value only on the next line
3:29
